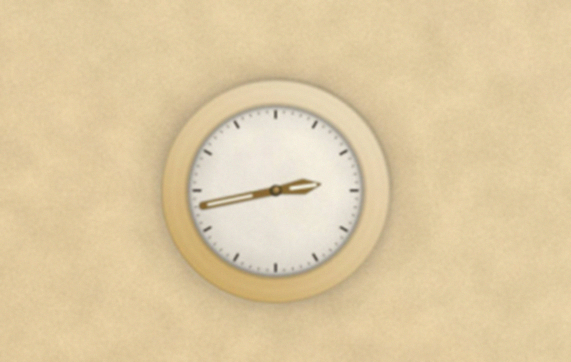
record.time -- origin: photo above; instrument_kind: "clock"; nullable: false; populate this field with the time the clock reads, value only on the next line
2:43
